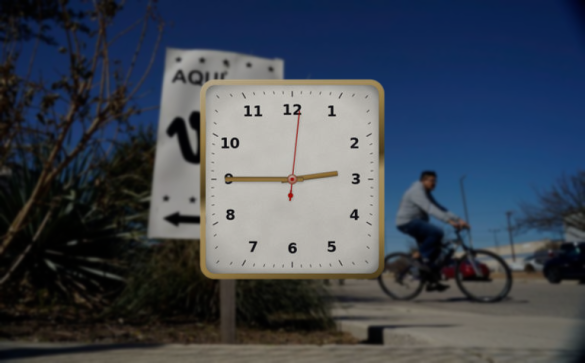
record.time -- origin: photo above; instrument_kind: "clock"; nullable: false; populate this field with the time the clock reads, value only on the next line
2:45:01
